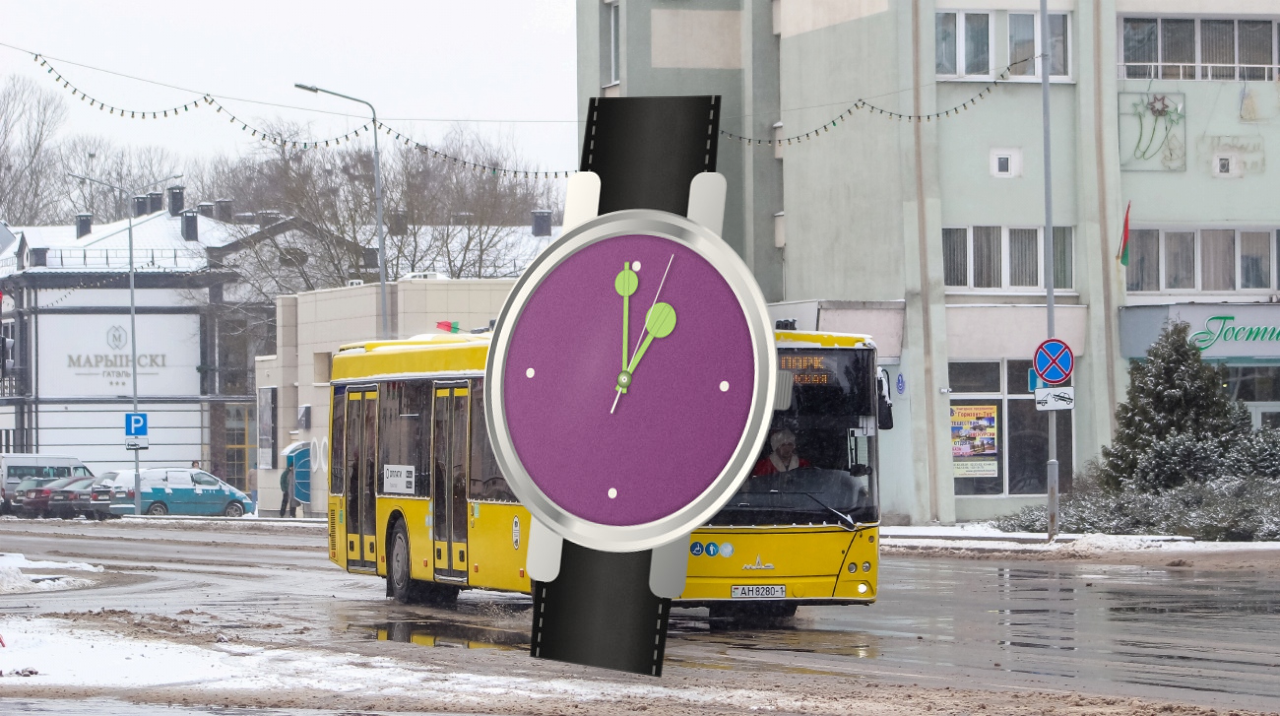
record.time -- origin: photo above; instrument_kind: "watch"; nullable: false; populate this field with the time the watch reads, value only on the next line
12:59:03
